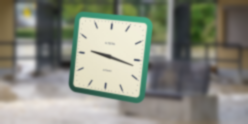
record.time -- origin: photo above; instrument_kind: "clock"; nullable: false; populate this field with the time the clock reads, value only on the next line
9:17
